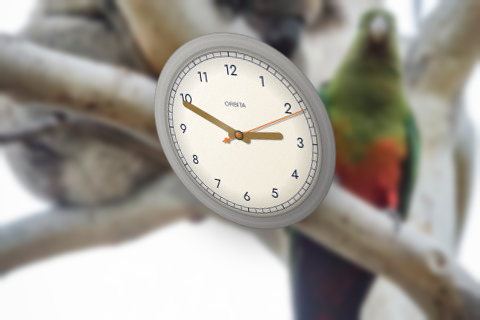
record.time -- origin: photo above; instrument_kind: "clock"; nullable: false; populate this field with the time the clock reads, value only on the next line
2:49:11
